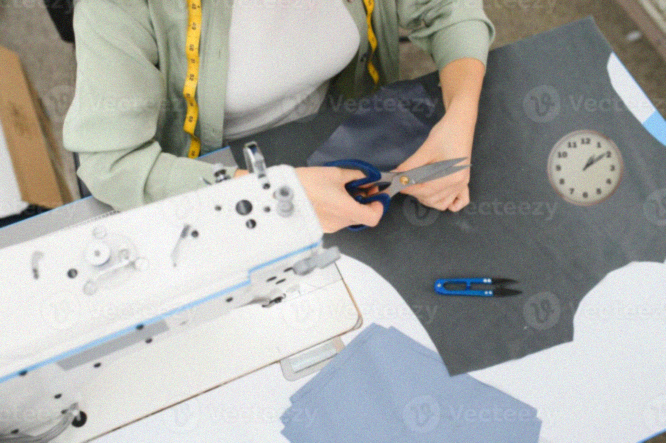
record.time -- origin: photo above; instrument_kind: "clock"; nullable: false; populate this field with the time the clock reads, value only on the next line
1:09
